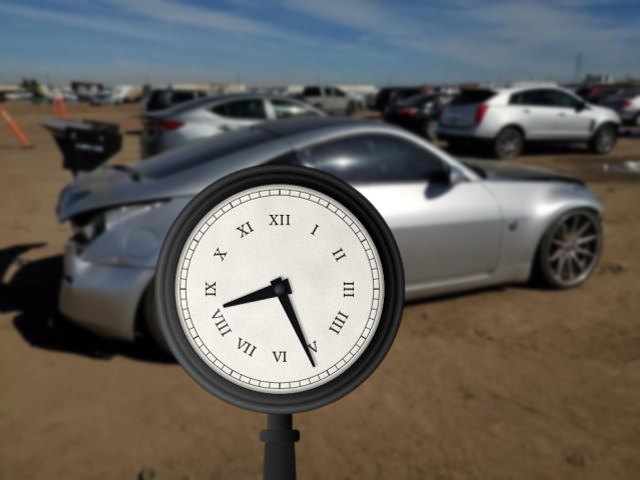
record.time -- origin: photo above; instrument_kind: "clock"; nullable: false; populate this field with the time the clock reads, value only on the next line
8:26
